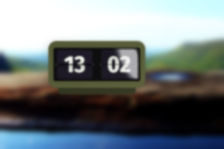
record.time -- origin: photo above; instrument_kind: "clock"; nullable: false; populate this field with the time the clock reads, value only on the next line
13:02
